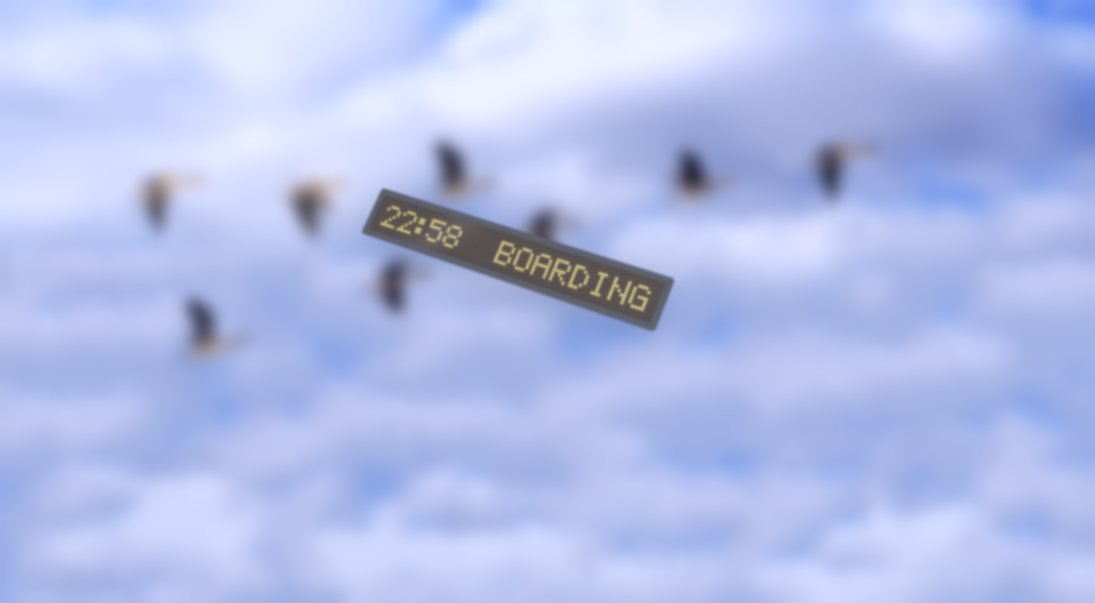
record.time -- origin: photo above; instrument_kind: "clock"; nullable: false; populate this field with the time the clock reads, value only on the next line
22:58
